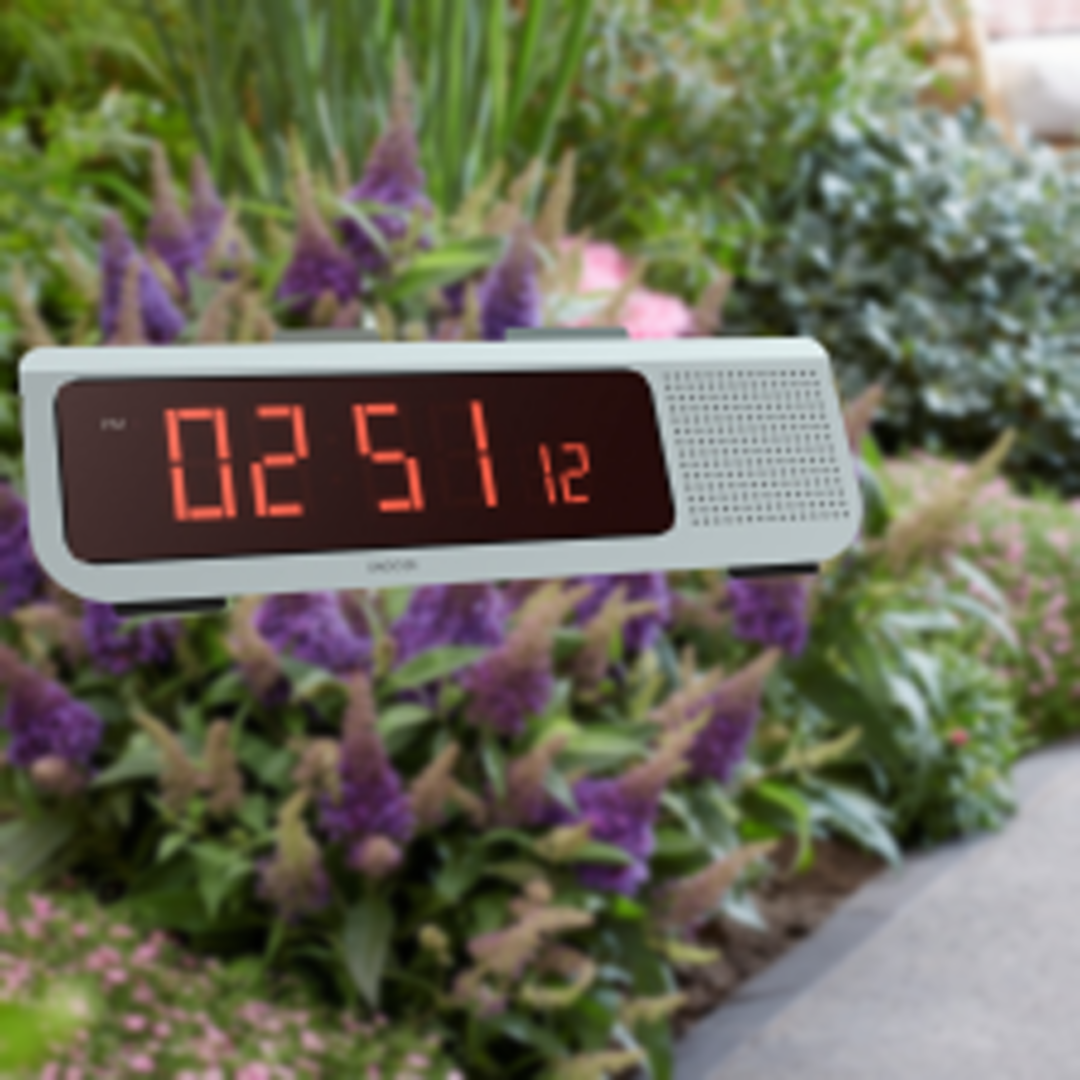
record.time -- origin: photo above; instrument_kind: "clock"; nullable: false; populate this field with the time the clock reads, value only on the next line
2:51:12
